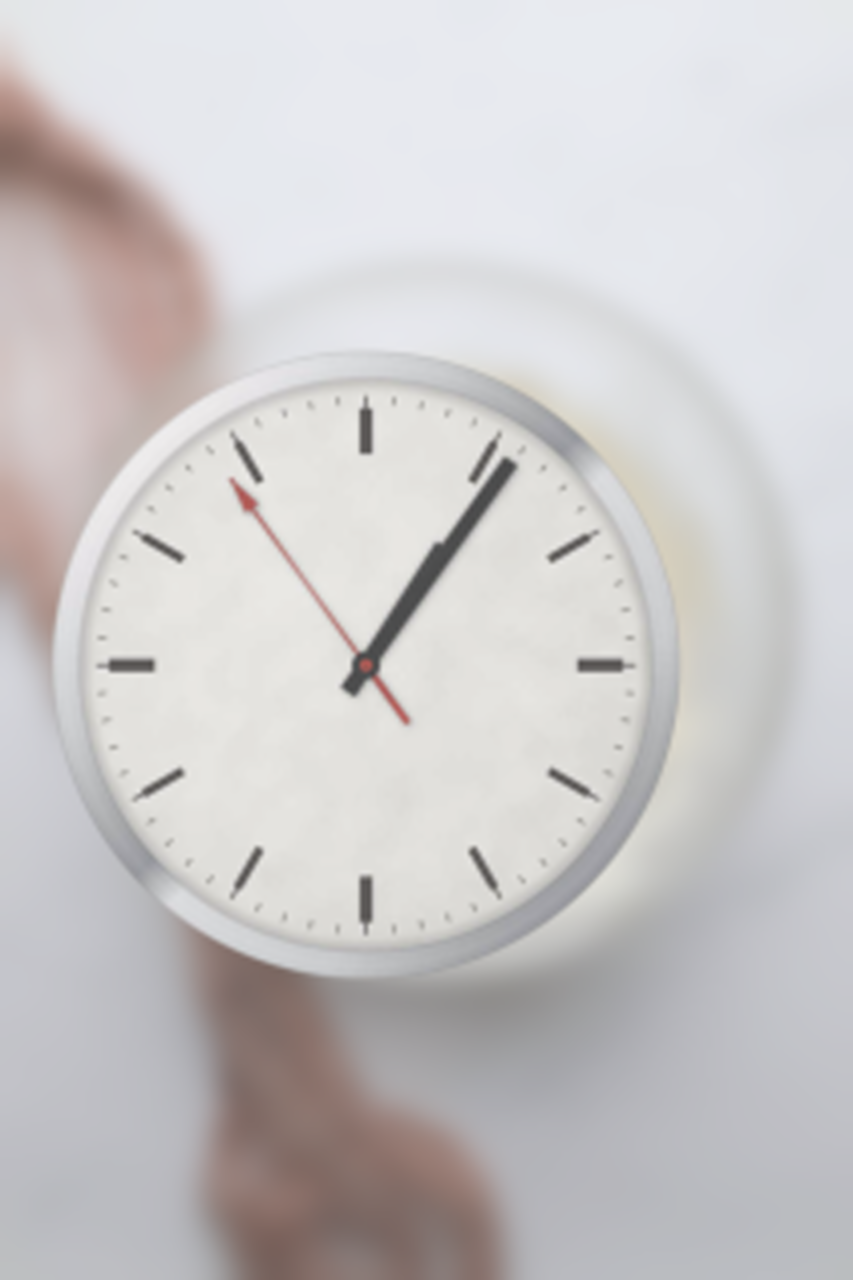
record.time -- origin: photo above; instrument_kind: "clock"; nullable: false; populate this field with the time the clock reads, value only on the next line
1:05:54
